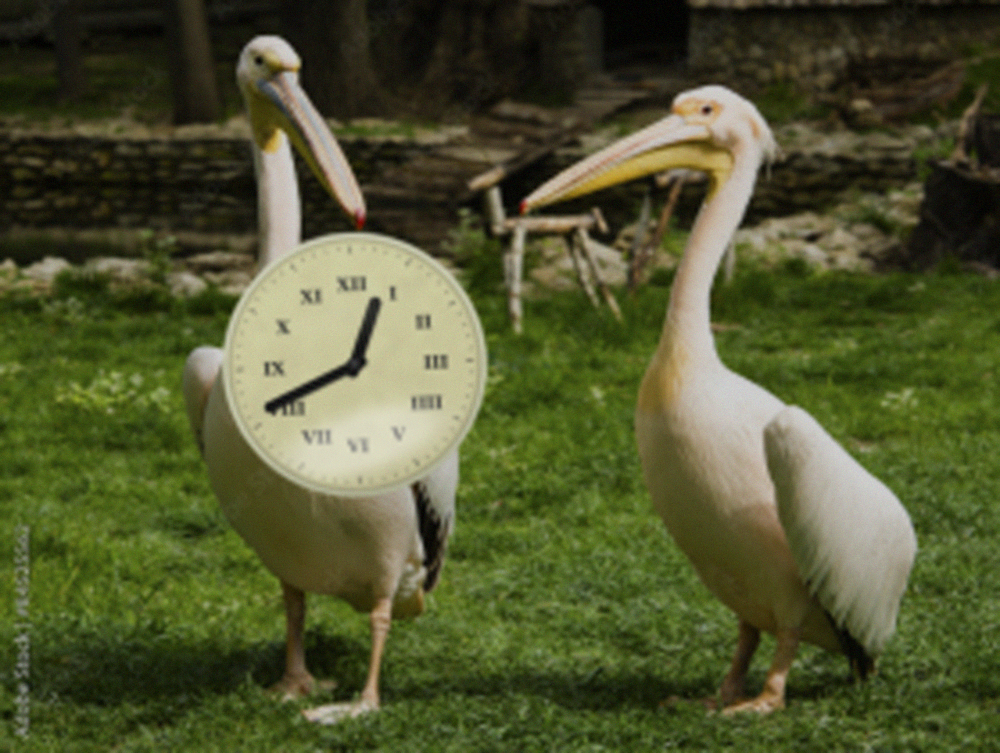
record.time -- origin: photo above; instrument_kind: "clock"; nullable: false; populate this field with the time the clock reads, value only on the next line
12:41
